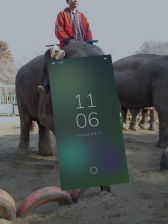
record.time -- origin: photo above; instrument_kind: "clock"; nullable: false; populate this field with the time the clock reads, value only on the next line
11:06
